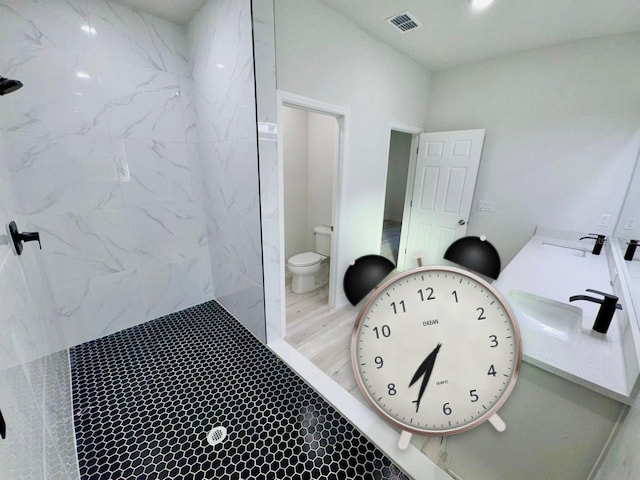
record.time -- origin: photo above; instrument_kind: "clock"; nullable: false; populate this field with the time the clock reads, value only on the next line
7:35
